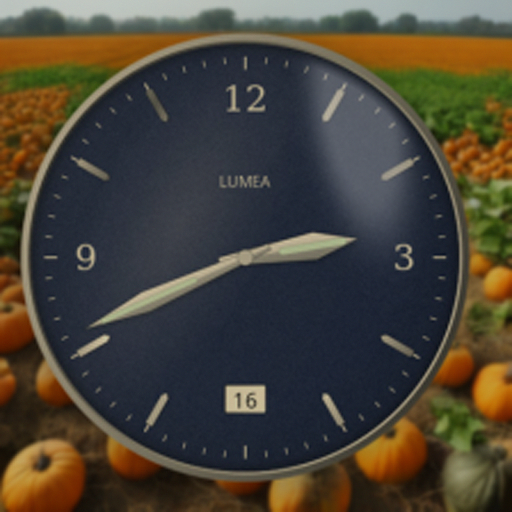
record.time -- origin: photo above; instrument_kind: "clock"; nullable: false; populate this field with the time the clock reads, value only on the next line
2:41
